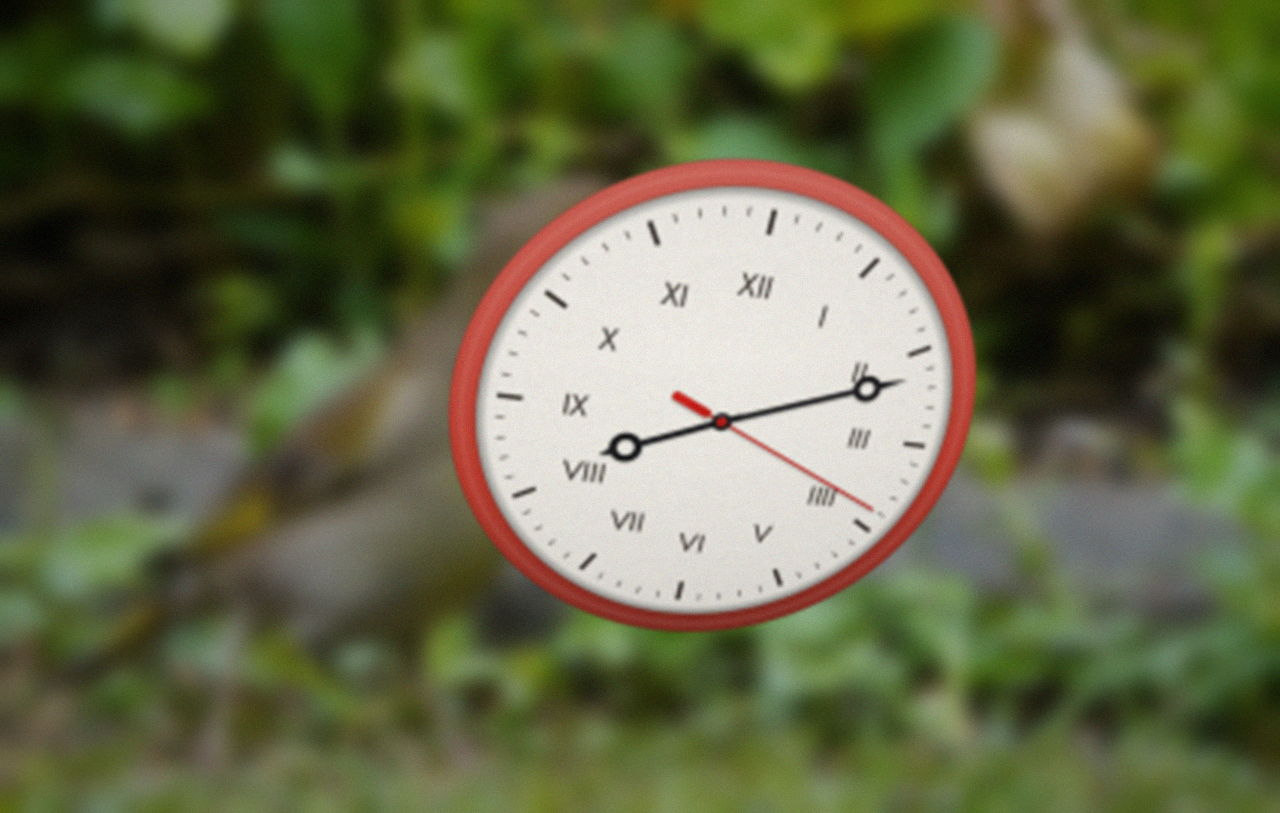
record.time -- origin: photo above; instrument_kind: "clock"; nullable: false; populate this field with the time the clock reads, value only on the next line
8:11:19
